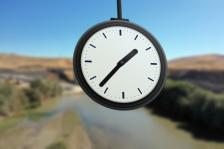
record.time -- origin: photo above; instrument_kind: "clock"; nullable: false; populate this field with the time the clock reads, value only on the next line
1:37
